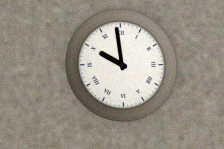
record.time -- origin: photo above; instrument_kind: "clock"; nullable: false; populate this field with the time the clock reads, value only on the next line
9:59
